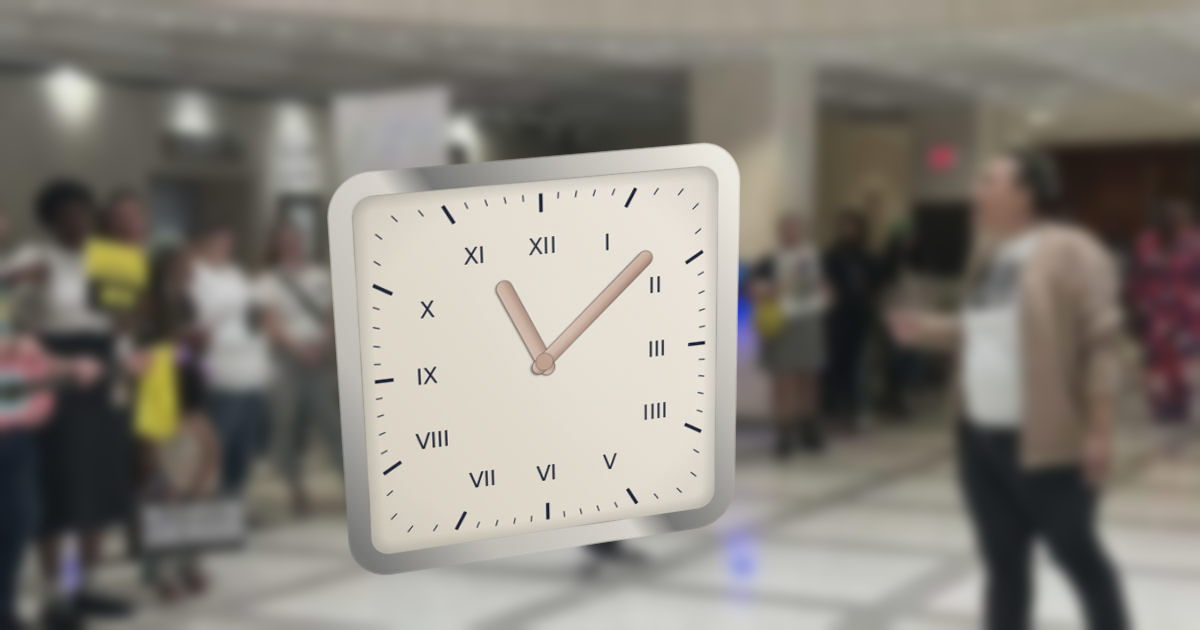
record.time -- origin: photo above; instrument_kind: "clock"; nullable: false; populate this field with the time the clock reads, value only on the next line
11:08
